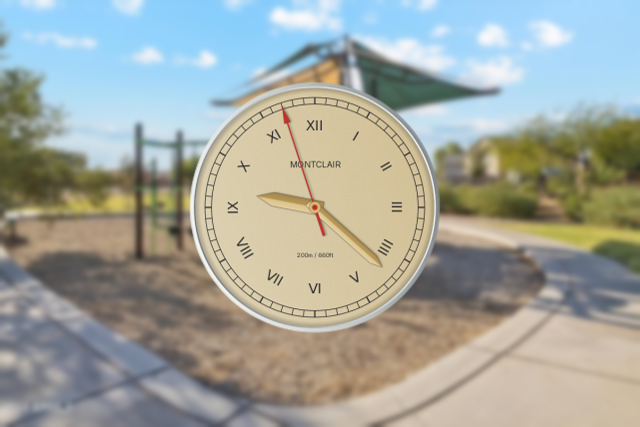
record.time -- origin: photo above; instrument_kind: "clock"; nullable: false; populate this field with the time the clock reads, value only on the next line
9:21:57
